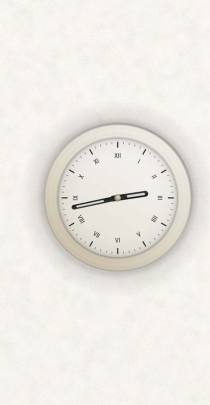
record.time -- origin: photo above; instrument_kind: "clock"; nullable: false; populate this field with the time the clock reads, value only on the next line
2:43
